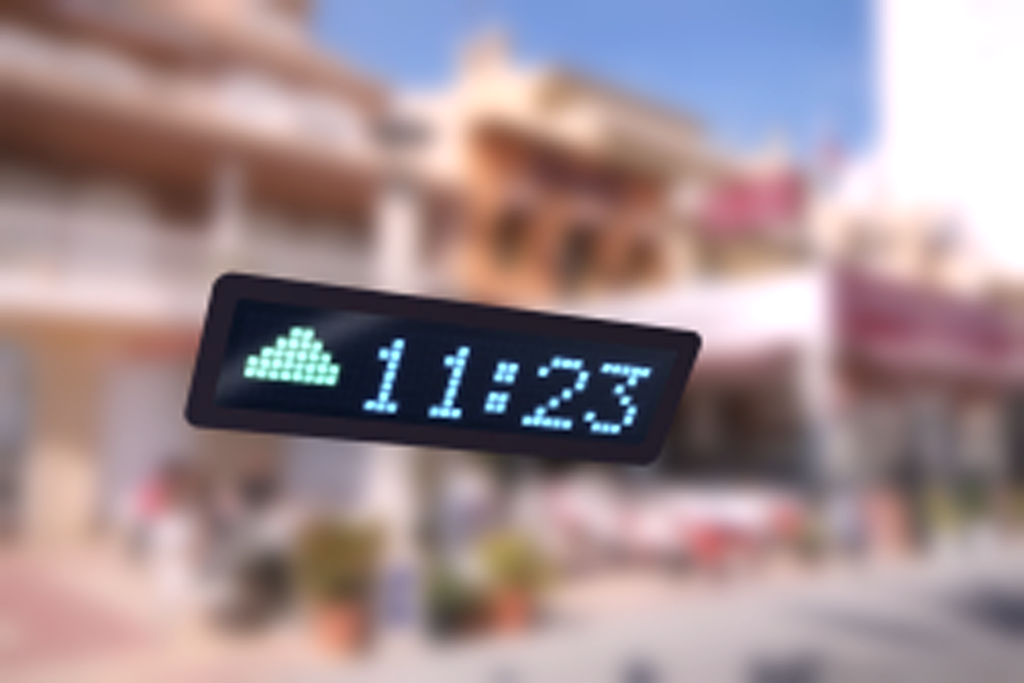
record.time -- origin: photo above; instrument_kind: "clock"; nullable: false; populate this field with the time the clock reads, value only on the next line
11:23
